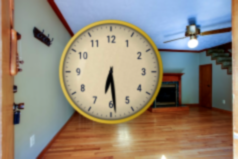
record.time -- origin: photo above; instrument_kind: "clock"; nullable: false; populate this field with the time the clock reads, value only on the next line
6:29
